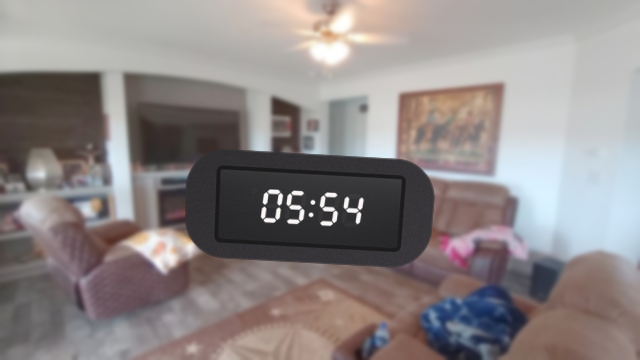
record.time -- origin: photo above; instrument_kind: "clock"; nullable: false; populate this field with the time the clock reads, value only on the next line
5:54
